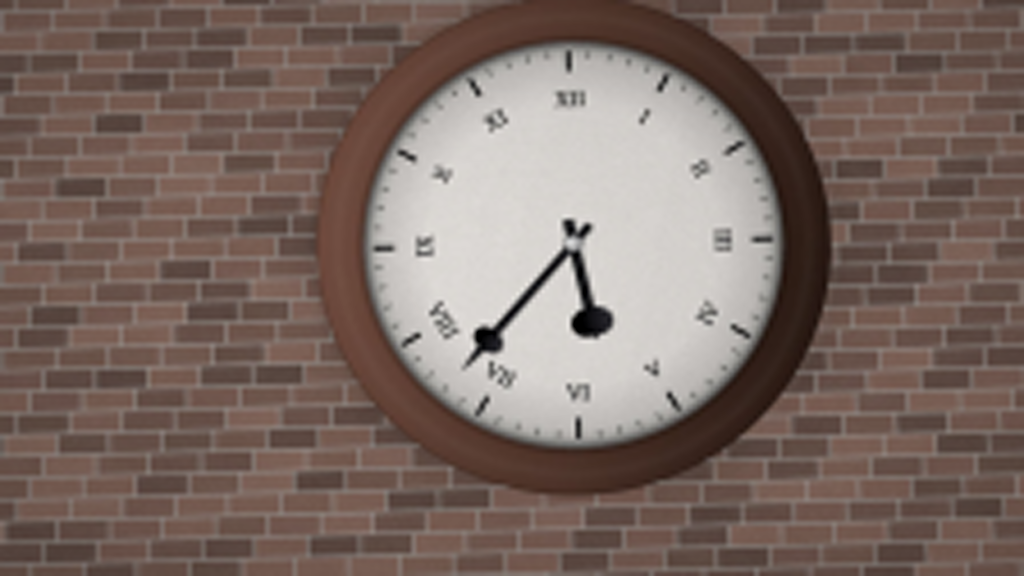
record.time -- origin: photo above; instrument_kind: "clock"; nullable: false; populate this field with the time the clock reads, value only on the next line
5:37
